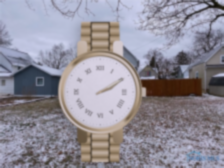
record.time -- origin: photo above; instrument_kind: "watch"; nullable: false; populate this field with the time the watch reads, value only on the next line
2:10
